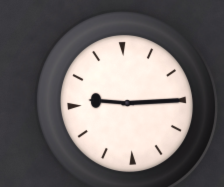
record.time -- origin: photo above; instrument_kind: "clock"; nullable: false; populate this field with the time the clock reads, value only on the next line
9:15
